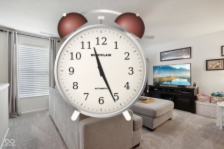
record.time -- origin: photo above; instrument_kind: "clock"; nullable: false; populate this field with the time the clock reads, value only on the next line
11:26
